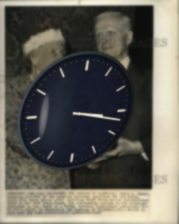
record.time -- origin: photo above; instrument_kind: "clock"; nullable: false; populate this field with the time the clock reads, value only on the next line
3:17
